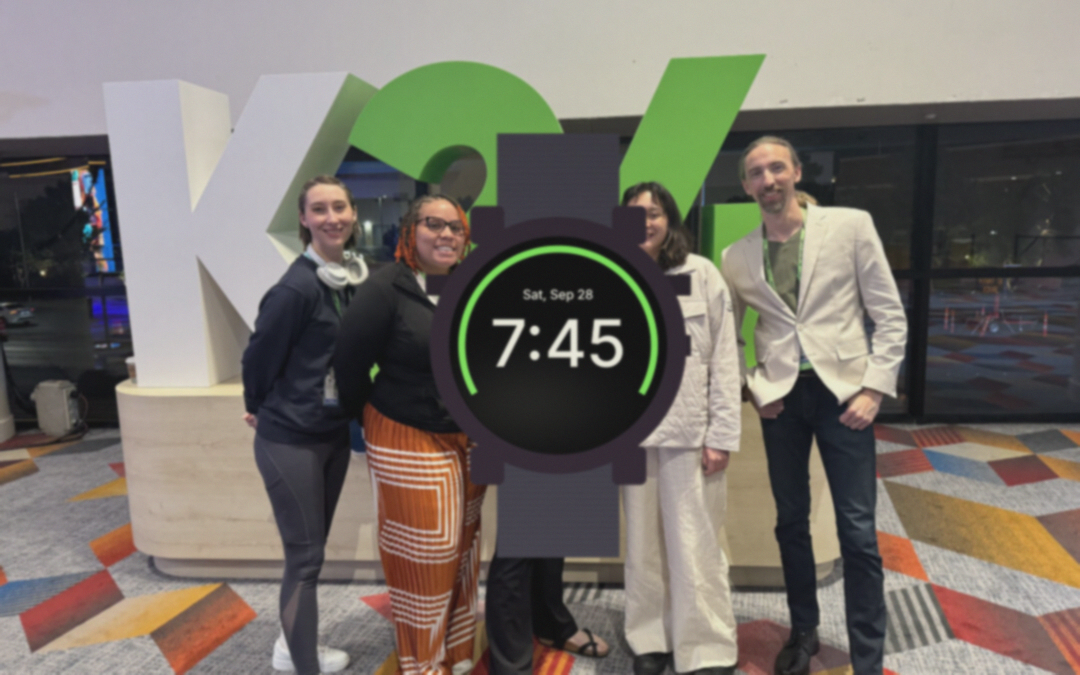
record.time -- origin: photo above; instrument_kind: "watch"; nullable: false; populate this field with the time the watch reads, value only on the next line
7:45
